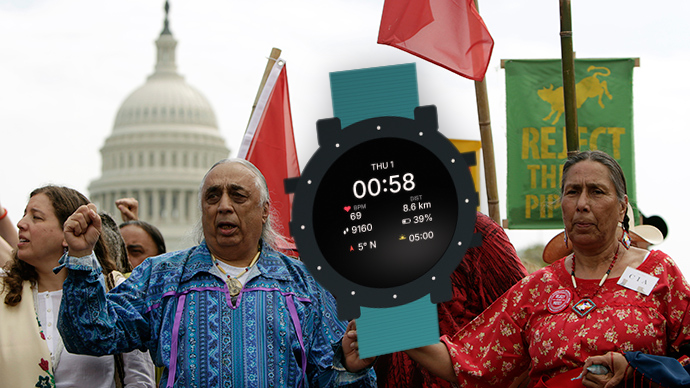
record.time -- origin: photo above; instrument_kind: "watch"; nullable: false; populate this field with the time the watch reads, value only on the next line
0:58
